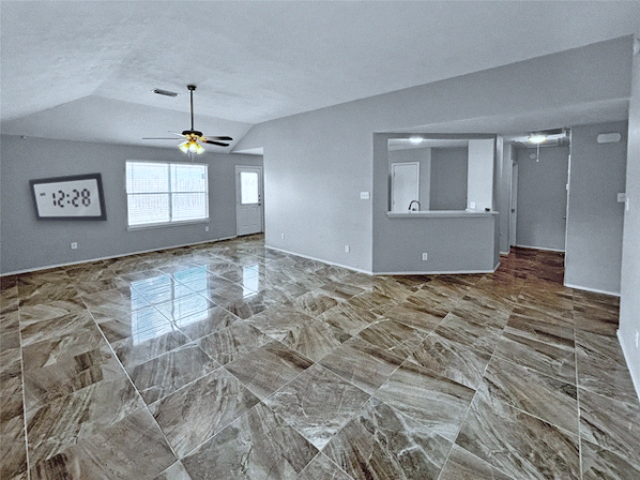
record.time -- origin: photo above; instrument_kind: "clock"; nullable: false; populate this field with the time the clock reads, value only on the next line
12:28
